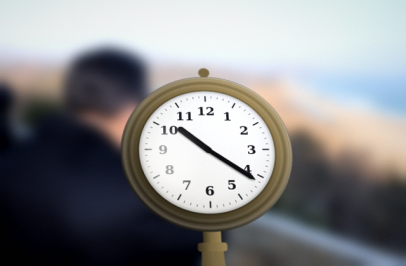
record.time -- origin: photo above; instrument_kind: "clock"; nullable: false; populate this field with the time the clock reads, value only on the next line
10:21
